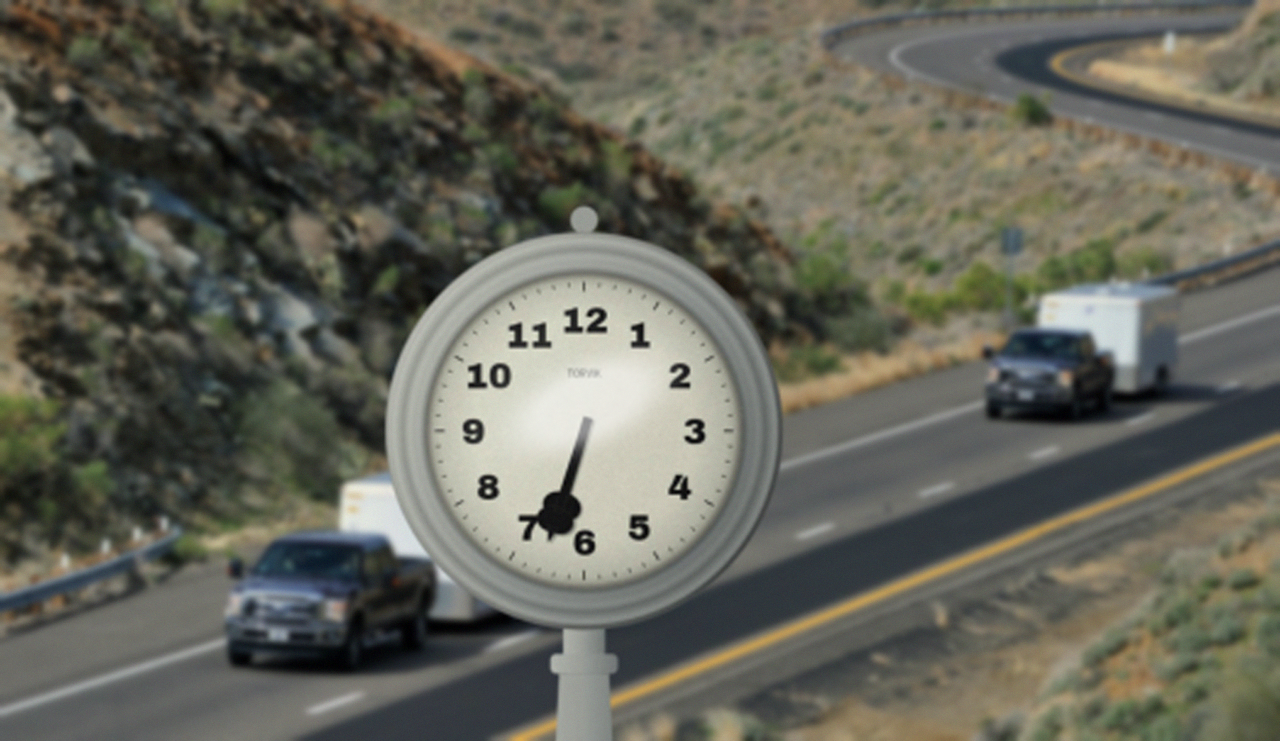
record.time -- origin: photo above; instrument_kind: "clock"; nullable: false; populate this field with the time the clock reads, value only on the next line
6:33
